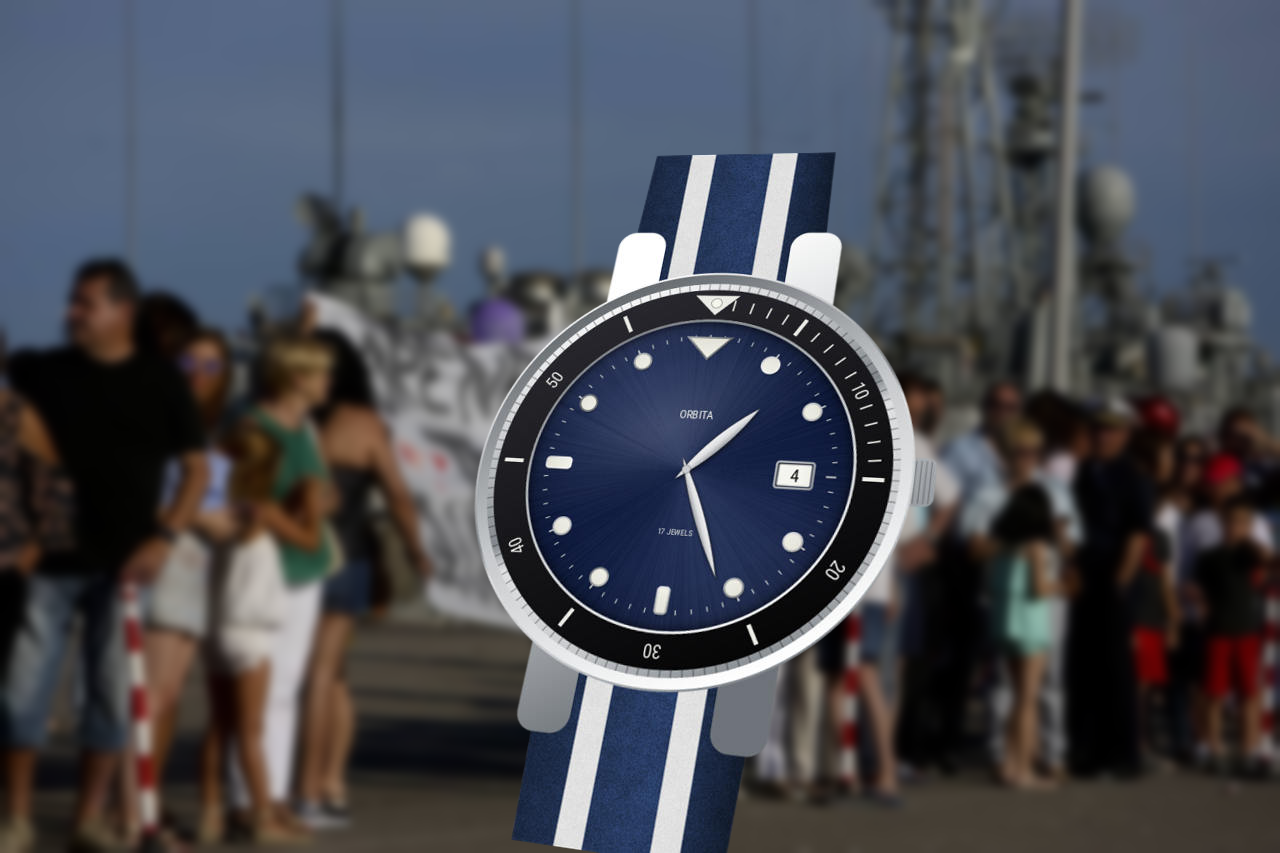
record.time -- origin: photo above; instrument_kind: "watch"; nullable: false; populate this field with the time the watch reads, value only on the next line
1:26
